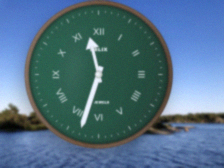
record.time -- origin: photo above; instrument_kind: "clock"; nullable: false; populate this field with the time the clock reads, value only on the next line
11:33
